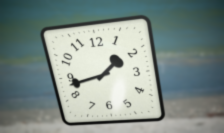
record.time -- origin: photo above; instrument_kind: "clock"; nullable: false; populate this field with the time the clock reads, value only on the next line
1:43
